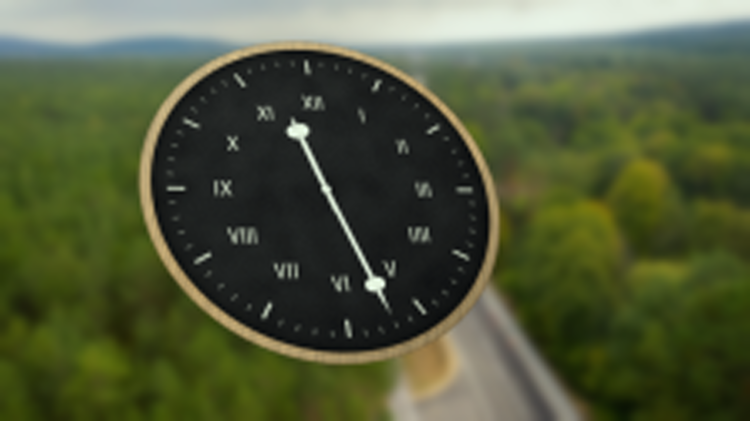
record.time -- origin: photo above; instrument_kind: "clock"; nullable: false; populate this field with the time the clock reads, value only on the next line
11:27
